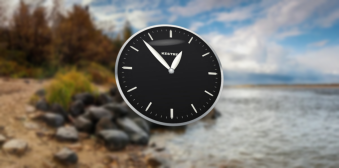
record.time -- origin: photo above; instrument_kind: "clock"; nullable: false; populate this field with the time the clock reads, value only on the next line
12:53
